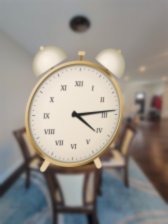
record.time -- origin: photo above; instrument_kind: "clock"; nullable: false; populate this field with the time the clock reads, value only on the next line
4:14
